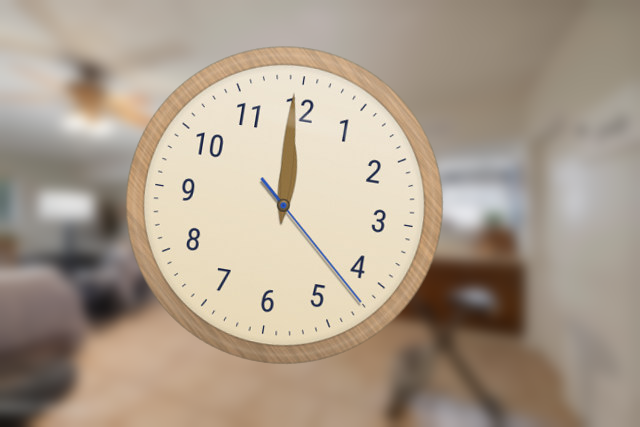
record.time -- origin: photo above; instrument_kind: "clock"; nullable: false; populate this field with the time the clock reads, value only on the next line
11:59:22
